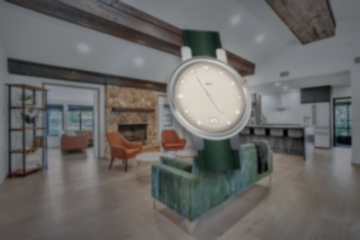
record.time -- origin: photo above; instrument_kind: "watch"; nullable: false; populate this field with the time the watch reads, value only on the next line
4:56
